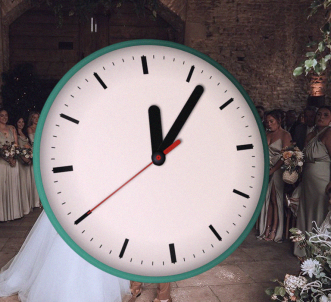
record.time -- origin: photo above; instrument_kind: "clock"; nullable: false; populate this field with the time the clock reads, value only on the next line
12:06:40
